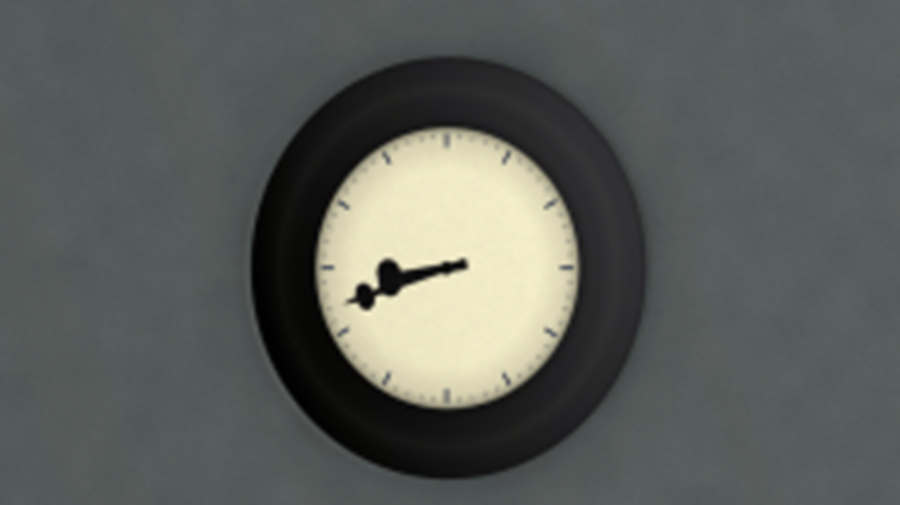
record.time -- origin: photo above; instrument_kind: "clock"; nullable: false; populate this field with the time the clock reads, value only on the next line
8:42
